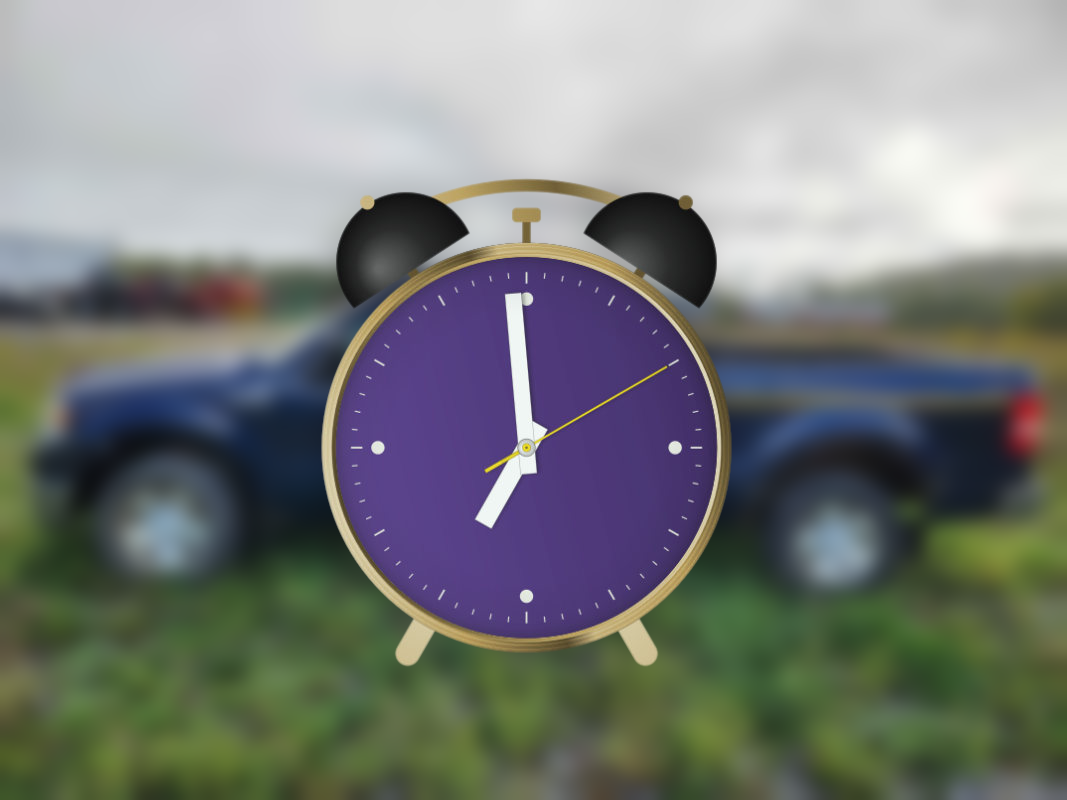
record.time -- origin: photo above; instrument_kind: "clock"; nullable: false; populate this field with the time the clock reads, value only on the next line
6:59:10
